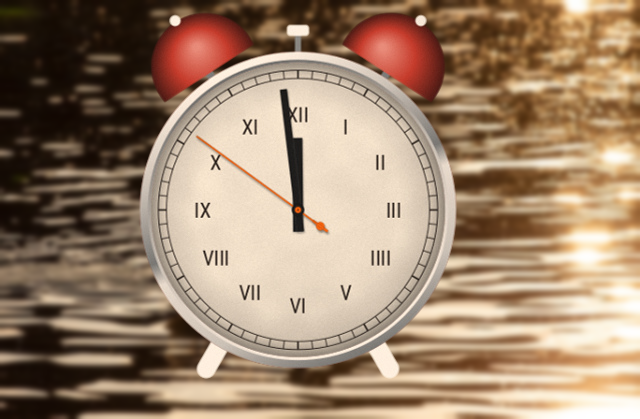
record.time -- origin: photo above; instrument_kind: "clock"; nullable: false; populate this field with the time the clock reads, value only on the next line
11:58:51
